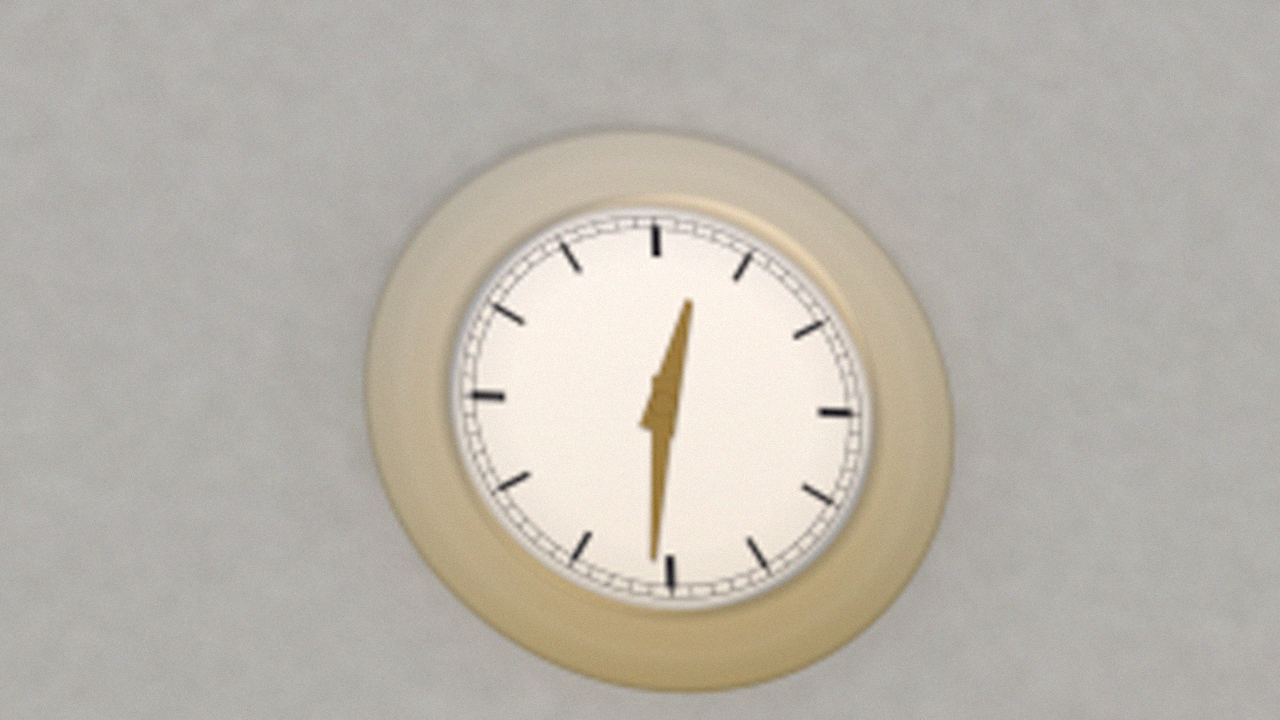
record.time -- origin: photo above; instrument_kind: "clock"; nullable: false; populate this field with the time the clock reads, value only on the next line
12:31
